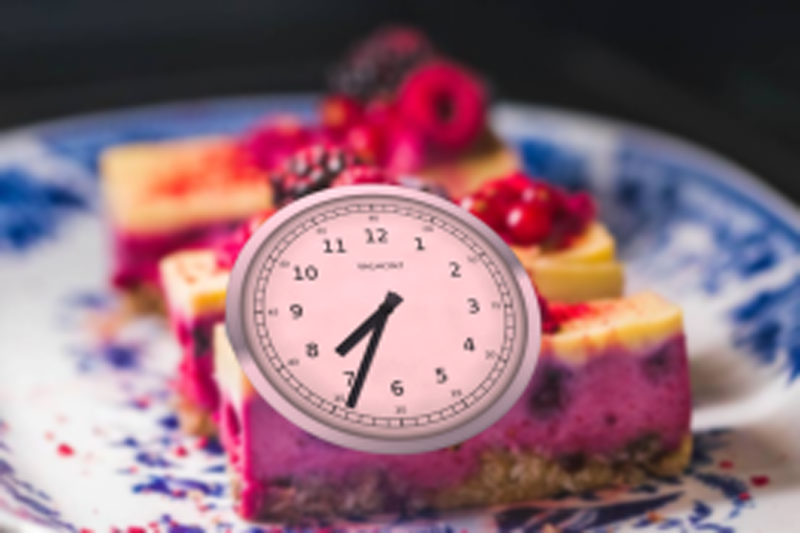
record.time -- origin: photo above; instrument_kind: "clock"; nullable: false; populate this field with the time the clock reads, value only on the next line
7:34
